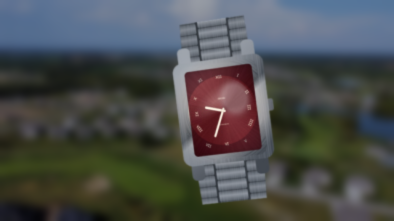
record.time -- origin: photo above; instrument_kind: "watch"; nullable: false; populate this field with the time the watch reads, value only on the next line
9:34
